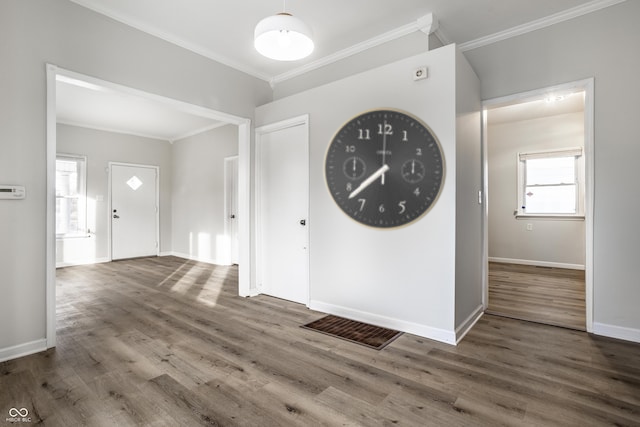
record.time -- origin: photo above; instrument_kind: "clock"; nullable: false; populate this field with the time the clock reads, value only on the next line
7:38
